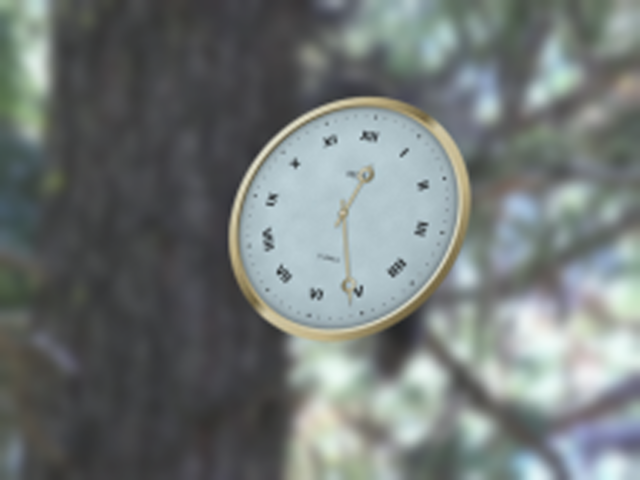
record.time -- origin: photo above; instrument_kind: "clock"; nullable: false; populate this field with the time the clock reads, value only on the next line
12:26
